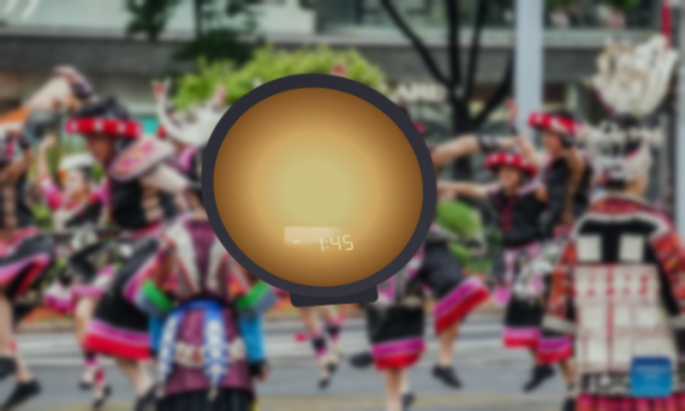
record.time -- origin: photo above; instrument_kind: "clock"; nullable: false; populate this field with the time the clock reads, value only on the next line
1:45
